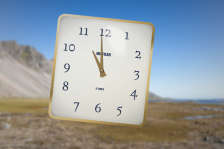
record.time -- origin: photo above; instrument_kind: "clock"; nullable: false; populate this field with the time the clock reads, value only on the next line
10:59
